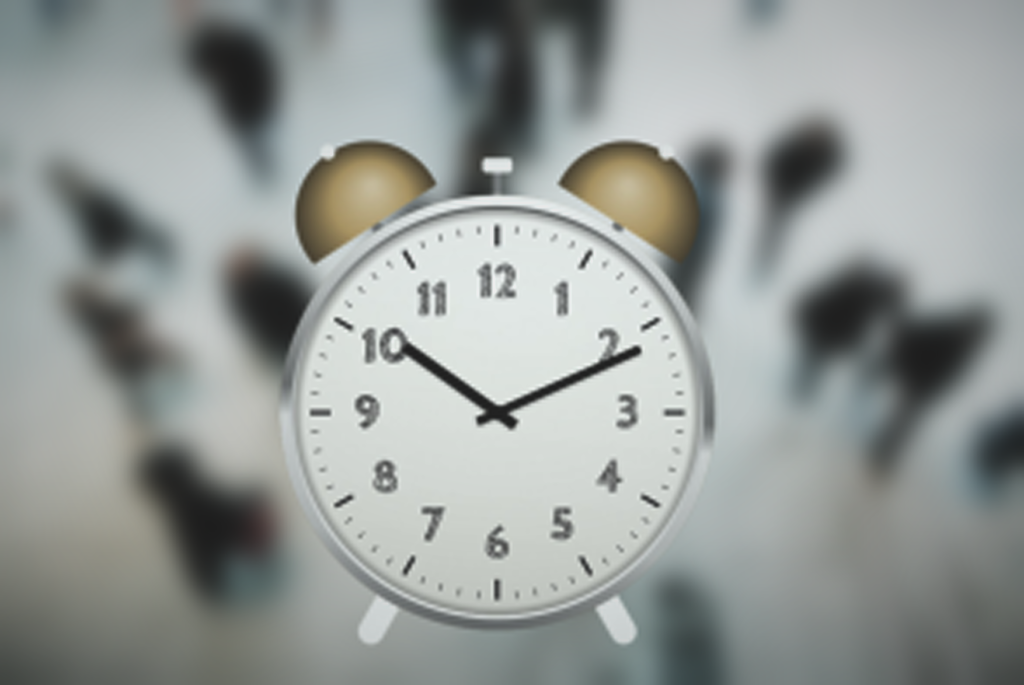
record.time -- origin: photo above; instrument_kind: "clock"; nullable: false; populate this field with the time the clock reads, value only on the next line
10:11
